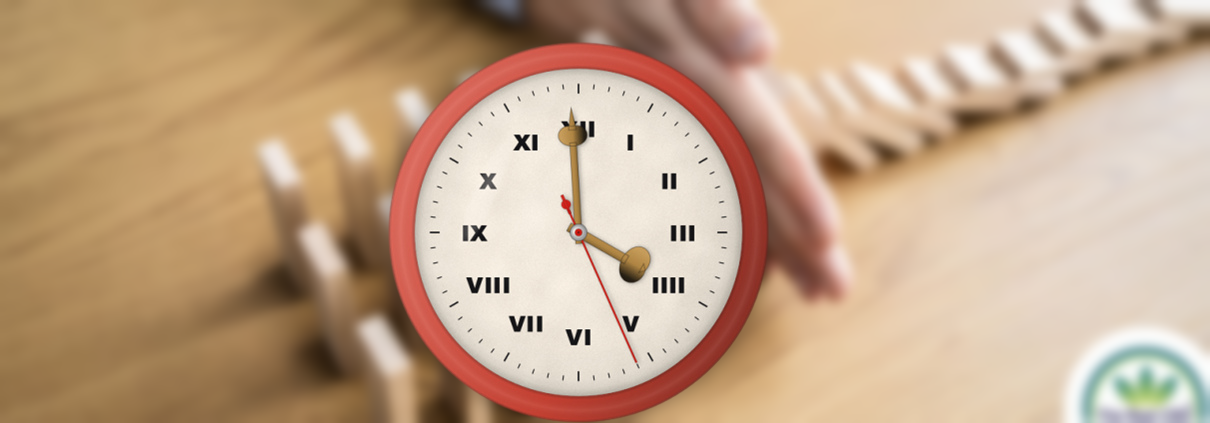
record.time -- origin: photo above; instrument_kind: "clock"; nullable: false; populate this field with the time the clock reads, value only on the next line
3:59:26
